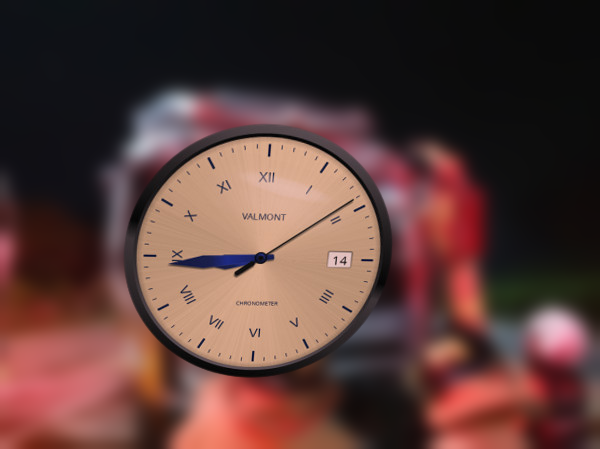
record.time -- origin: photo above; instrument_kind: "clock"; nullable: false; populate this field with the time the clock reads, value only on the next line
8:44:09
